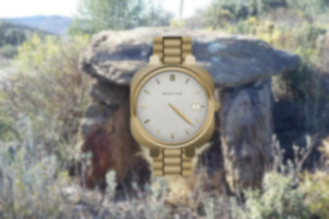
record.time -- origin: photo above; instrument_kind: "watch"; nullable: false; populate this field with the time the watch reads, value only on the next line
4:22
